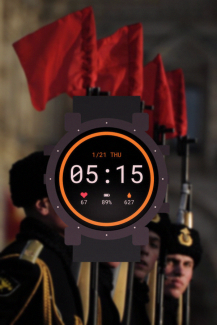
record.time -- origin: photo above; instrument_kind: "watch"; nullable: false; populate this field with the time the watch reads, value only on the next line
5:15
